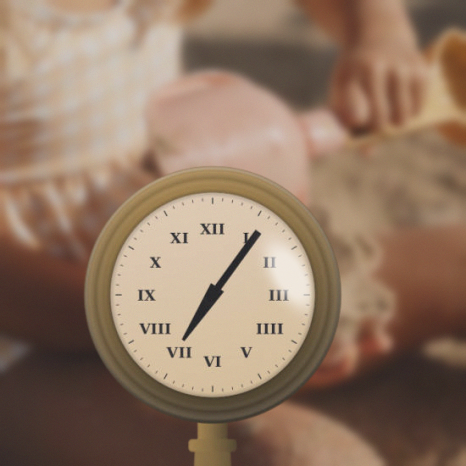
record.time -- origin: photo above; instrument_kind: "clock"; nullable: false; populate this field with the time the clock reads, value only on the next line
7:06
